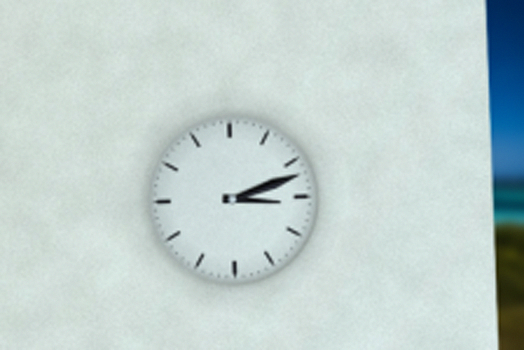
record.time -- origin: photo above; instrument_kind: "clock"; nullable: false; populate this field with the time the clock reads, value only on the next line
3:12
